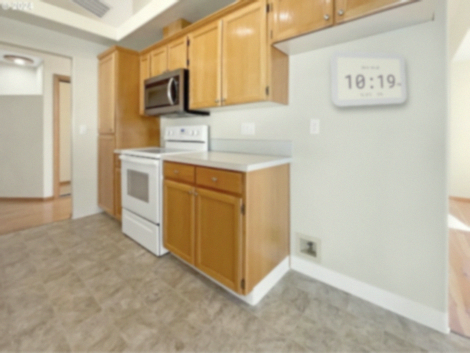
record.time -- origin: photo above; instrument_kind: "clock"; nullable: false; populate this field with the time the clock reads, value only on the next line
10:19
